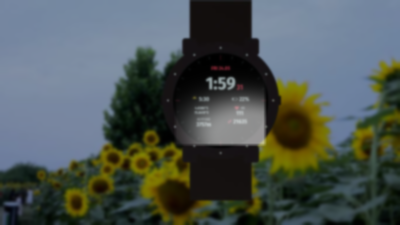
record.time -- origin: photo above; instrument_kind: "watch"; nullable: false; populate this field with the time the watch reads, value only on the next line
1:59
